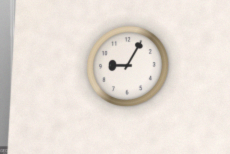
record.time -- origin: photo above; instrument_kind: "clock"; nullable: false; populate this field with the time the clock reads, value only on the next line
9:05
